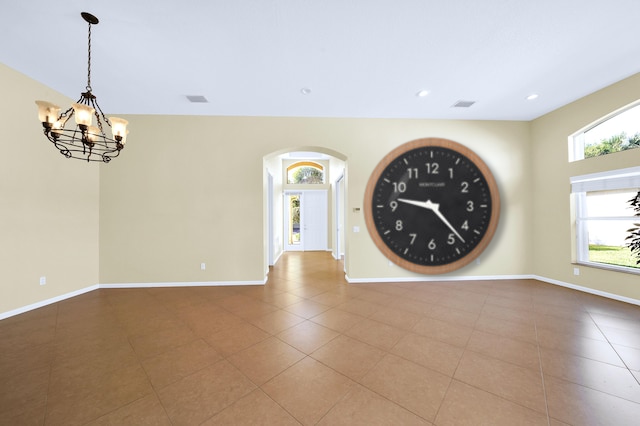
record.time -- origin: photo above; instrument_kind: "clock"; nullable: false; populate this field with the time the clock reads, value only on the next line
9:23
